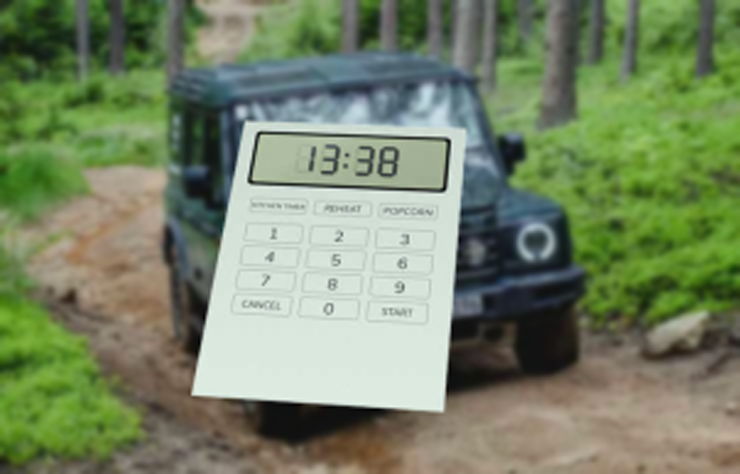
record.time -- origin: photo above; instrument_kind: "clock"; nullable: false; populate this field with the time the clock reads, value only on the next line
13:38
